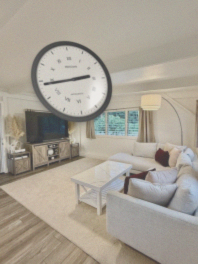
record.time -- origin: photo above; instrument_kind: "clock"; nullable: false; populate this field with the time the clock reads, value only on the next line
2:44
